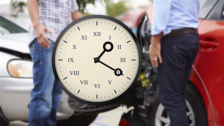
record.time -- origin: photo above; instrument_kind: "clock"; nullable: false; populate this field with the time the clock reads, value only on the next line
1:20
